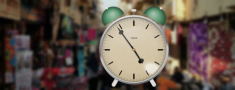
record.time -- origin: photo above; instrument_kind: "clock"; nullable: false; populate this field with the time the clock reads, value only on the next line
4:54
